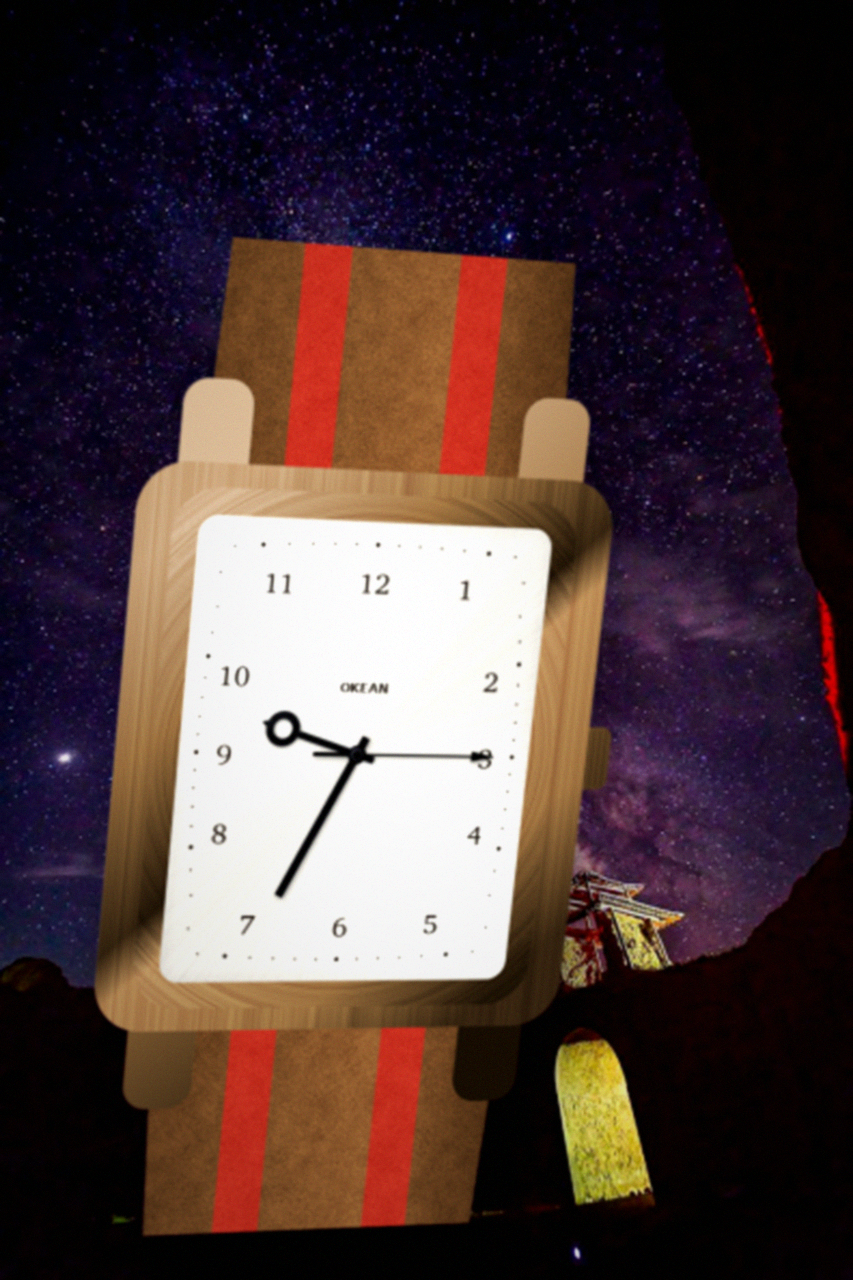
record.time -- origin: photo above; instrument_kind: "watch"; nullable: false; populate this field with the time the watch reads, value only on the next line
9:34:15
